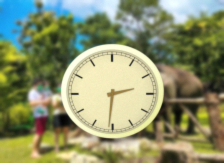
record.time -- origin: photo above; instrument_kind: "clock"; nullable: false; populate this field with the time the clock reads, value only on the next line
2:31
